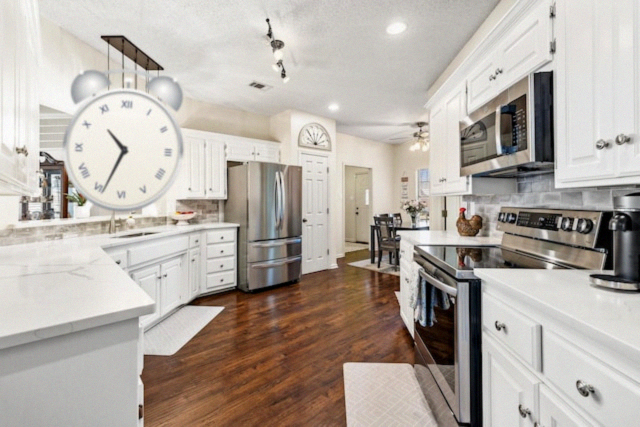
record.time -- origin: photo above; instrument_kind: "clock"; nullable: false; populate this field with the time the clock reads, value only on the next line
10:34
